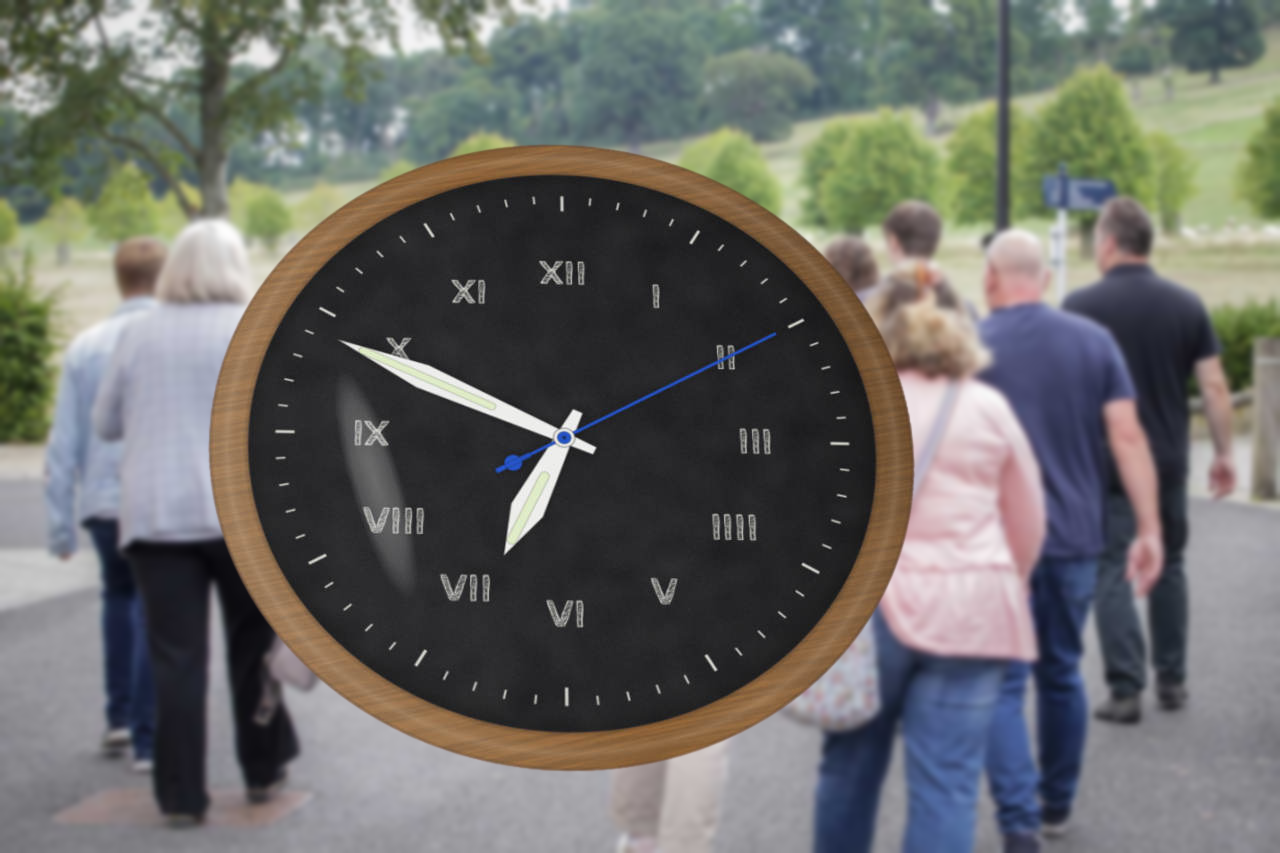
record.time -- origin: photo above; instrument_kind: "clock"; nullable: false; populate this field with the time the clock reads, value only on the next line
6:49:10
